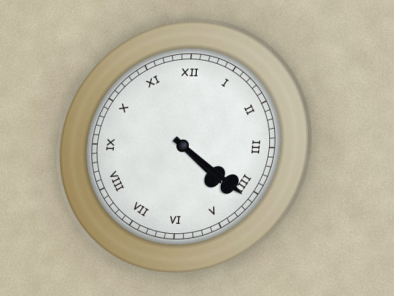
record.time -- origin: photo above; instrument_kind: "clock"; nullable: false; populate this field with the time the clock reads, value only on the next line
4:21
